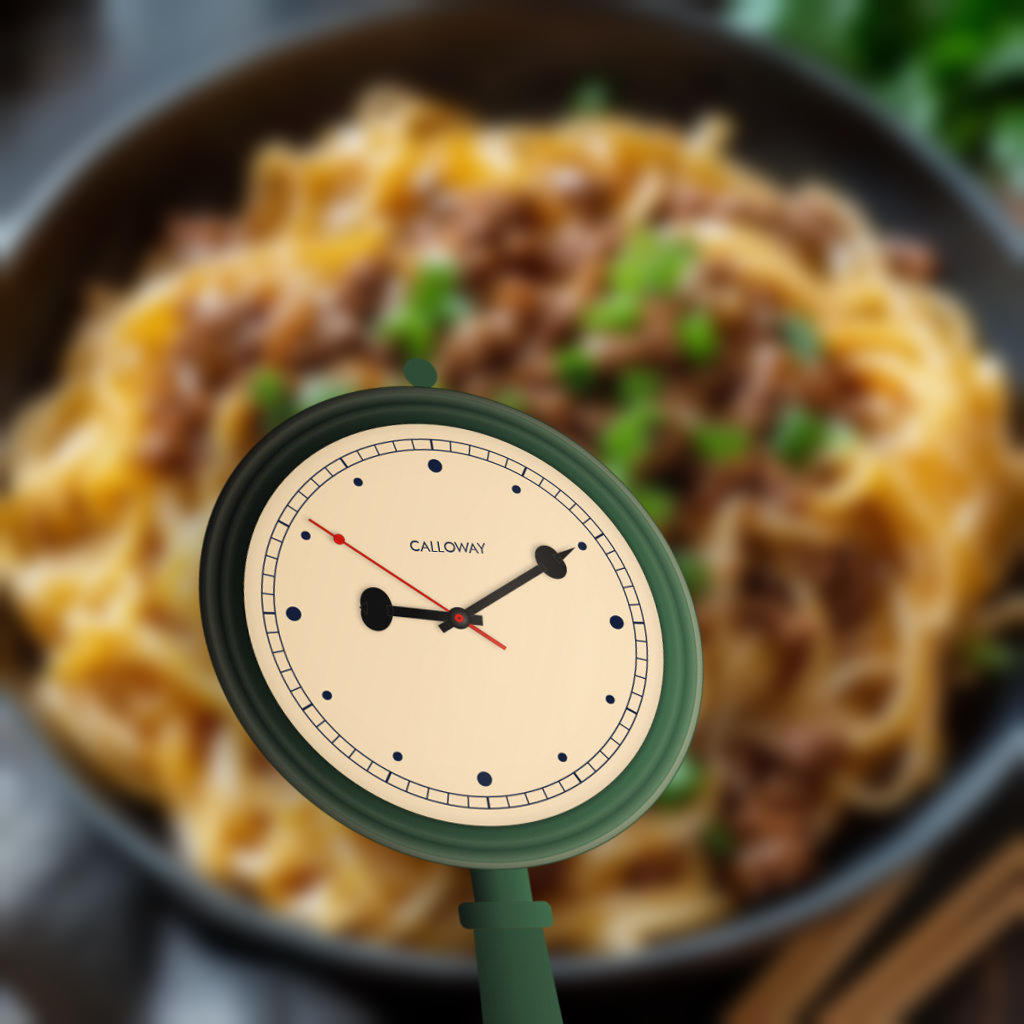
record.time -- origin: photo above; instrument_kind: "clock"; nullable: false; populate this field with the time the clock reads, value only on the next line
9:09:51
